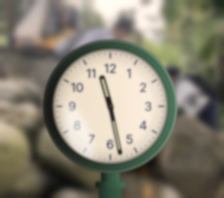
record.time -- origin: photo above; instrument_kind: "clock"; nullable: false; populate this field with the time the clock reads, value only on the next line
11:28
